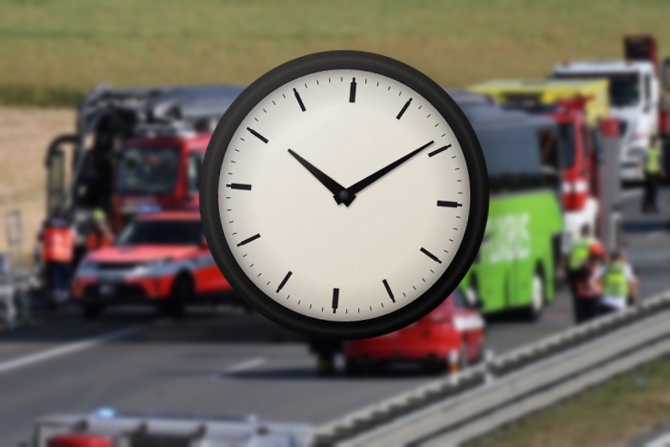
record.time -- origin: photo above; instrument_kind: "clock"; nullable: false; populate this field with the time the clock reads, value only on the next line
10:09
